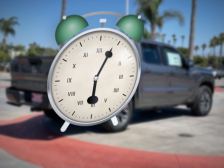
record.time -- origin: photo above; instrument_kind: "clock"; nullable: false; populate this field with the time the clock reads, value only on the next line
6:04
